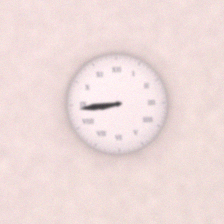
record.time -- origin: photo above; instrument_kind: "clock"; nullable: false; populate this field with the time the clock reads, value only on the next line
8:44
